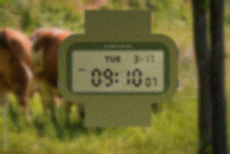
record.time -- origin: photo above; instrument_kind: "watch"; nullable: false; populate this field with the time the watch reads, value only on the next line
9:10
